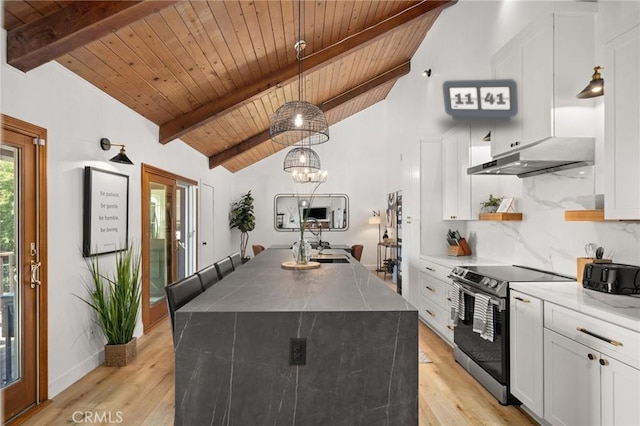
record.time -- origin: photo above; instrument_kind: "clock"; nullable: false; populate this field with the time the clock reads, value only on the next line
11:41
